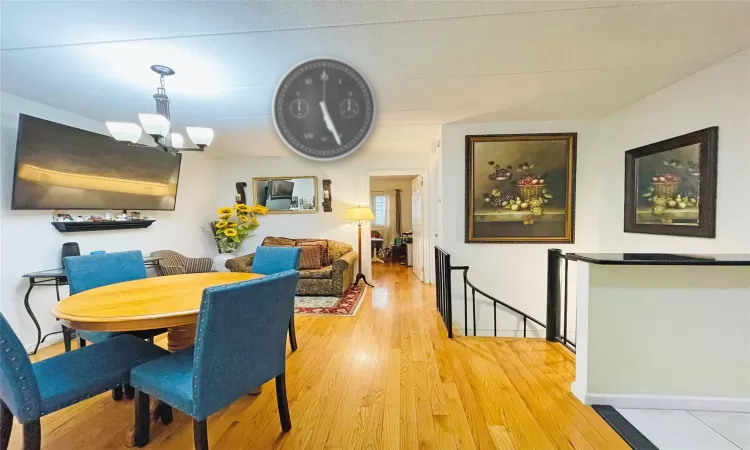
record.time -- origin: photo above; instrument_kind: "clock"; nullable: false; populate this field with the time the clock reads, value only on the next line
5:26
